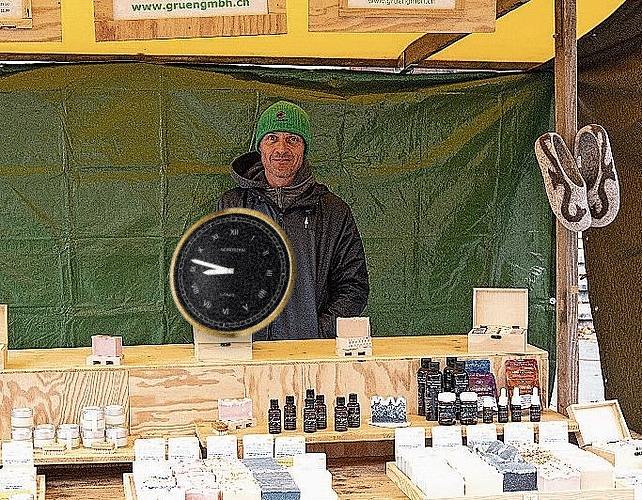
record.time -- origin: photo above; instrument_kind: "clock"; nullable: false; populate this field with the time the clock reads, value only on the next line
8:47
